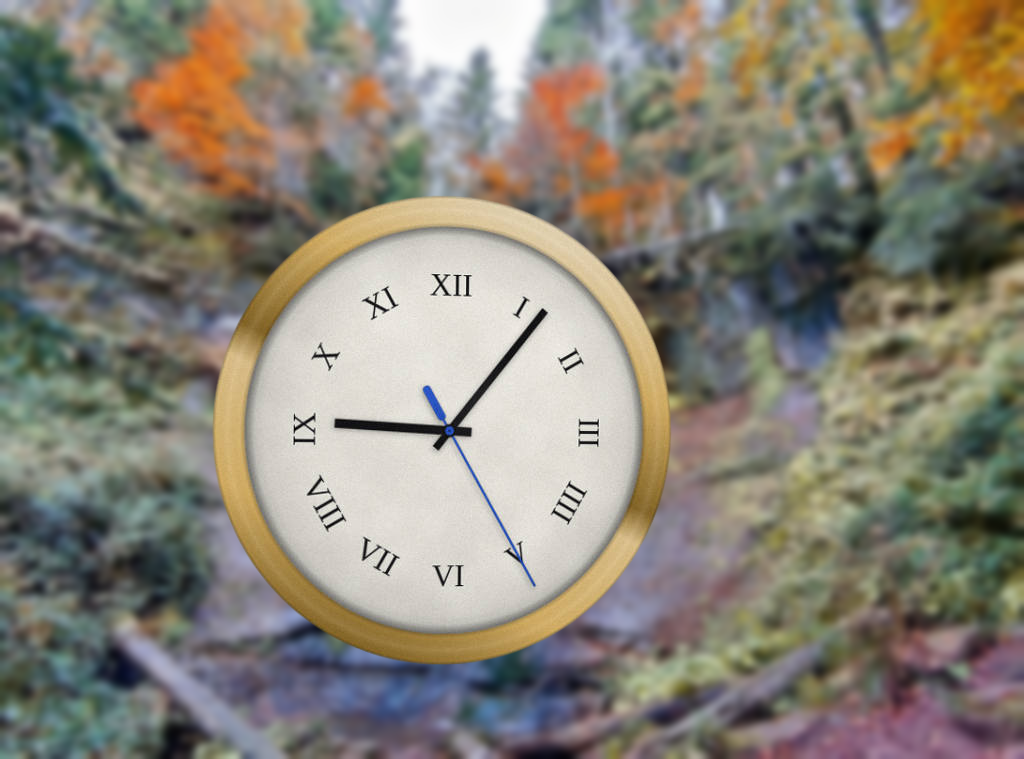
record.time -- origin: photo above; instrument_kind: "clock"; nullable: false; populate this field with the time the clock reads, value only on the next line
9:06:25
